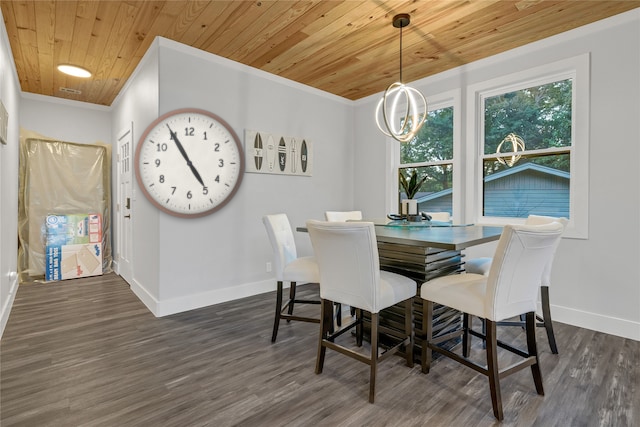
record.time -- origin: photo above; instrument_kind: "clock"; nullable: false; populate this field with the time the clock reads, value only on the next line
4:55
